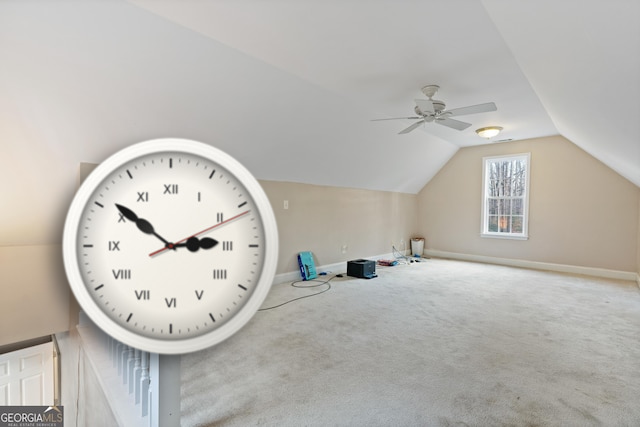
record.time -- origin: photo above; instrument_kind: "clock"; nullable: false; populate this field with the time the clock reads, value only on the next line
2:51:11
